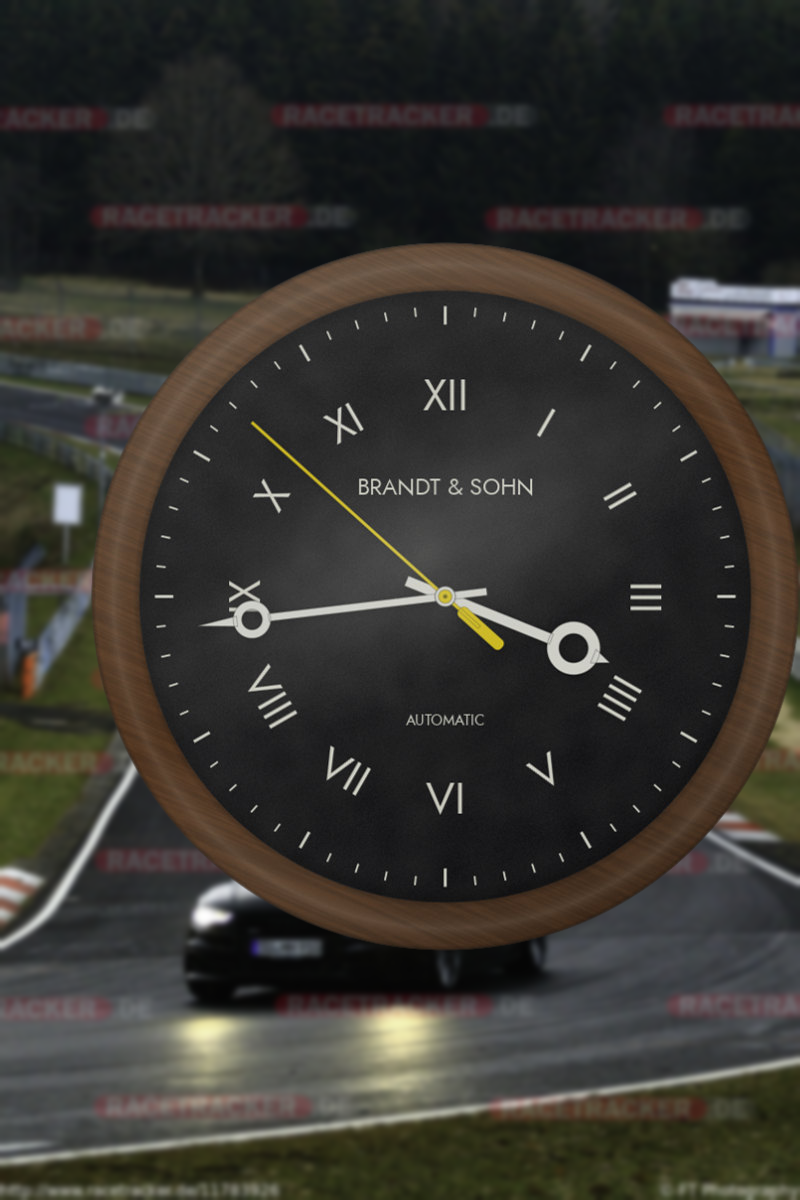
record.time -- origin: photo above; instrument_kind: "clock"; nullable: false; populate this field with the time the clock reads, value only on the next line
3:43:52
